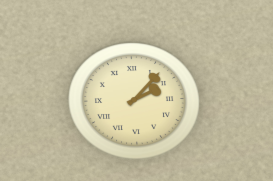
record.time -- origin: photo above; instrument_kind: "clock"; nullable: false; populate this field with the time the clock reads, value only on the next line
2:07
